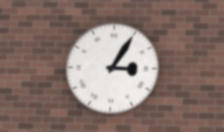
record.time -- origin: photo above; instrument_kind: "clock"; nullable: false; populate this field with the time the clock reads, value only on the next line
3:05
